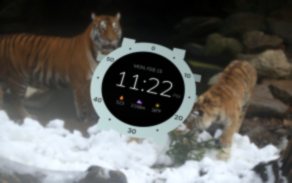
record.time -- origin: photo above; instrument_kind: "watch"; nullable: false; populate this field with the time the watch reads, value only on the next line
11:22
